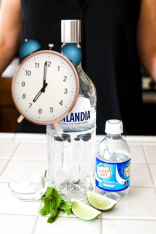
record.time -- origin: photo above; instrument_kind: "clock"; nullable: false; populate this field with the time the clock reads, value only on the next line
6:59
